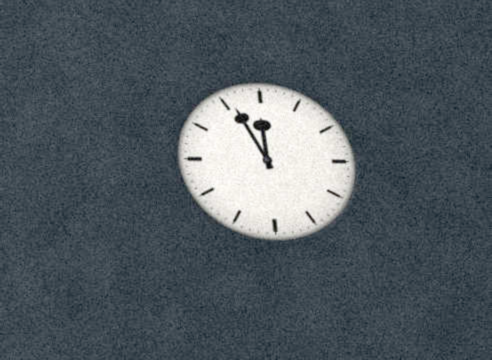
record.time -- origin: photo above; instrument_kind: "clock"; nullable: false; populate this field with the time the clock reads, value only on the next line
11:56
